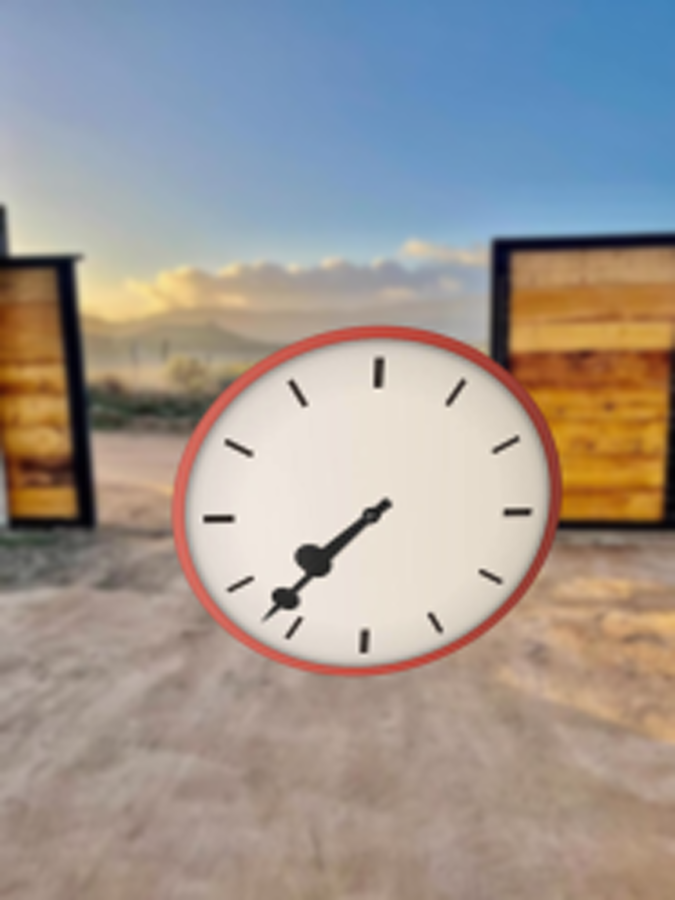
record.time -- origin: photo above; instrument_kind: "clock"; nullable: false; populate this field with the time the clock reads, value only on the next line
7:37
